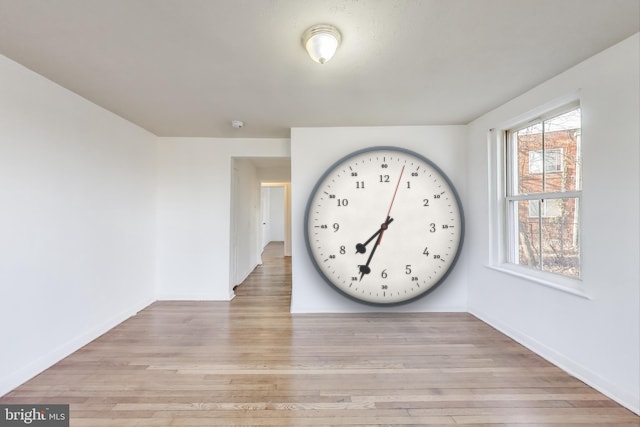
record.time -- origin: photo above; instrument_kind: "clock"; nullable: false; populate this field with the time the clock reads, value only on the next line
7:34:03
